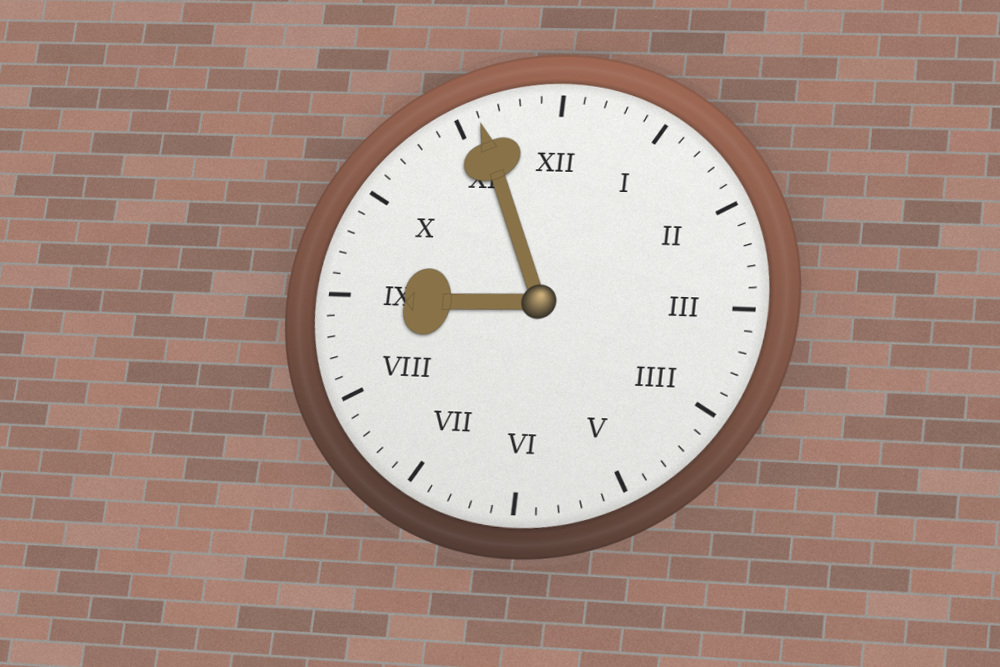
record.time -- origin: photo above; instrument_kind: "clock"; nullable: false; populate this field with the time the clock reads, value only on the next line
8:56
